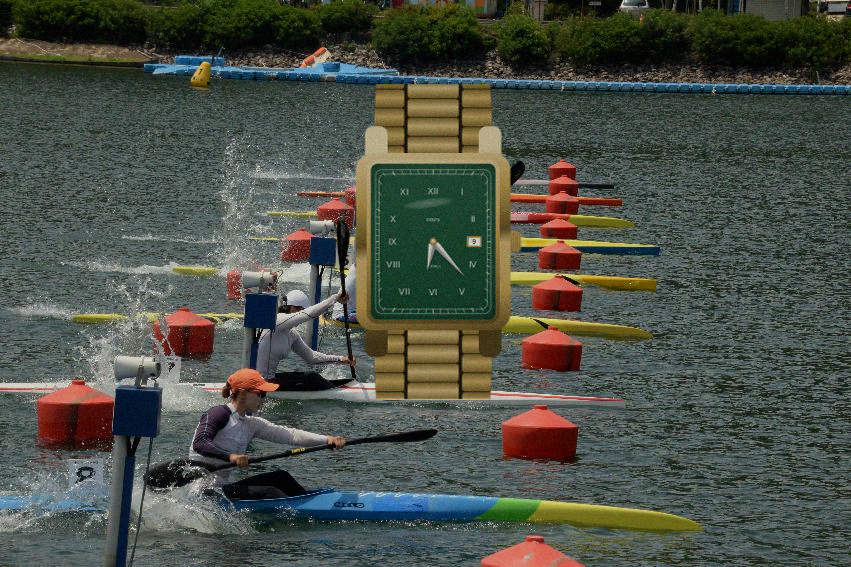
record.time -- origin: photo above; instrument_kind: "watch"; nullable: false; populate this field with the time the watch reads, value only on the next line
6:23
